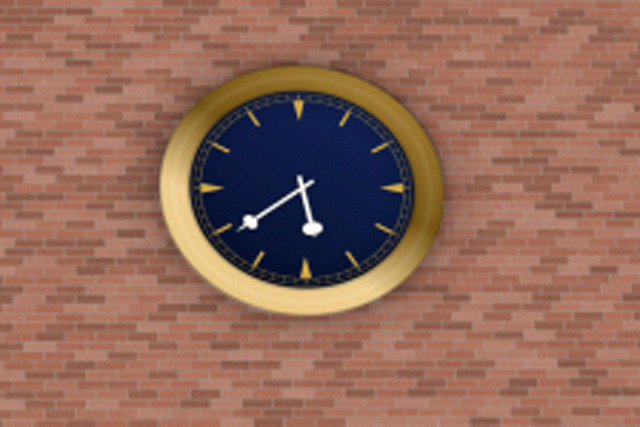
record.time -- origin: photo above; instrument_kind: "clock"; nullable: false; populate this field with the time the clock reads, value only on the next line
5:39
